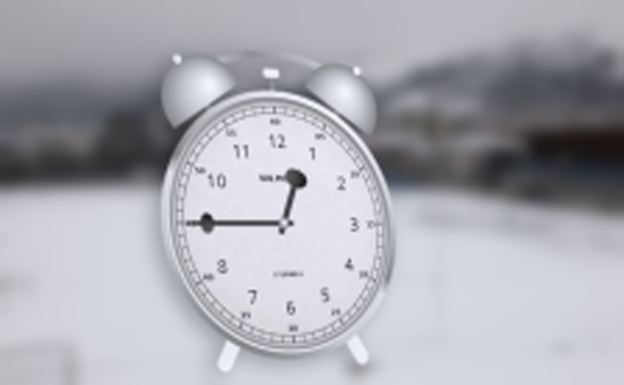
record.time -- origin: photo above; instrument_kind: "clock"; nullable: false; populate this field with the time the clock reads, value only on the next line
12:45
